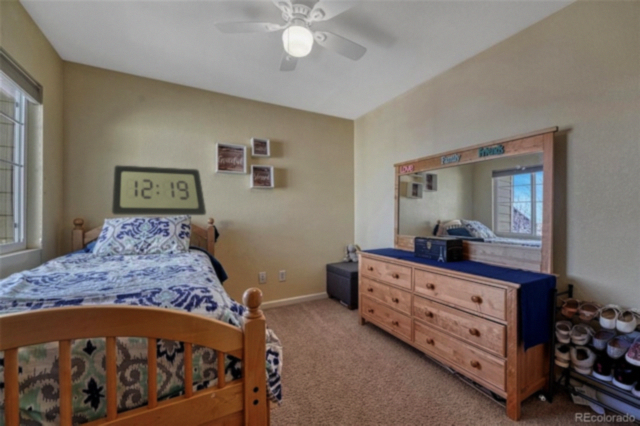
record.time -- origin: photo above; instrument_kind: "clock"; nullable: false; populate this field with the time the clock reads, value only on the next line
12:19
